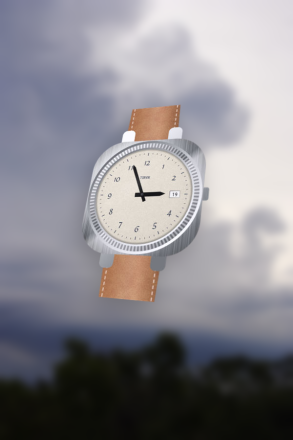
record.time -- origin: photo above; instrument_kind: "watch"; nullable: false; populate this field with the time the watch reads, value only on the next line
2:56
